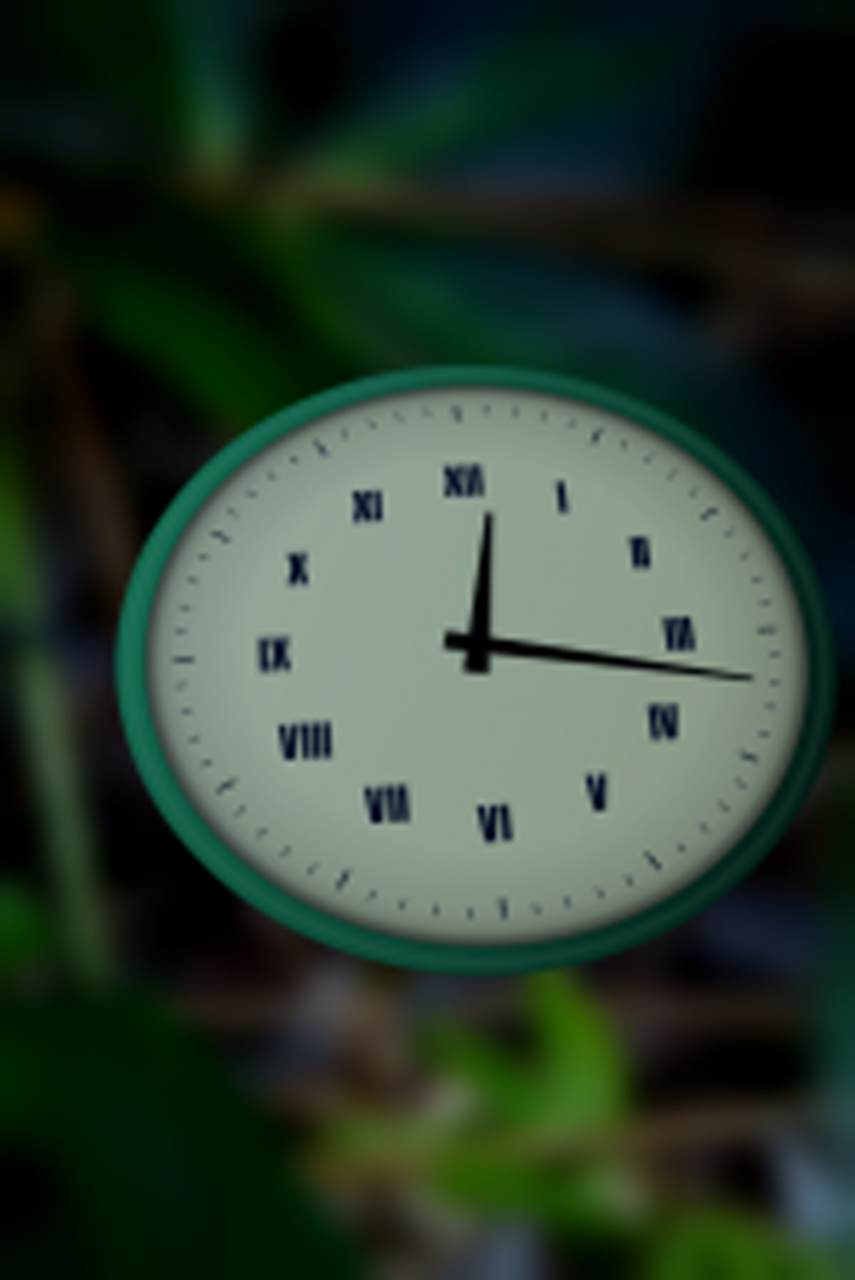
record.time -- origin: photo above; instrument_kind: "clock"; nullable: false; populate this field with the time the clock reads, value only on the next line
12:17
